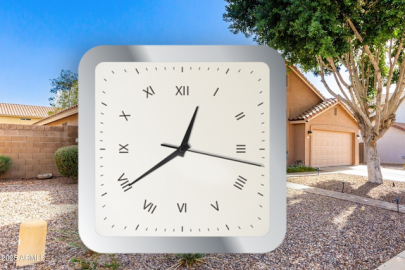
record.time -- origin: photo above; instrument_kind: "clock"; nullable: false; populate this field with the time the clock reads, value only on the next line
12:39:17
